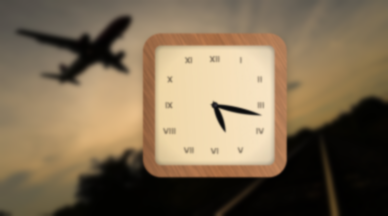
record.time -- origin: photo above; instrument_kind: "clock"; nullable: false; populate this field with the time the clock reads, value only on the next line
5:17
